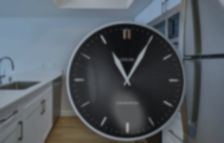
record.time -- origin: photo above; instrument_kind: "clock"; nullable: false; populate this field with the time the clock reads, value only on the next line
11:05
